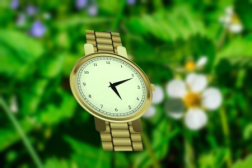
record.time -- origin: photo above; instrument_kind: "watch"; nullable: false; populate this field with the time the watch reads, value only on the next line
5:11
